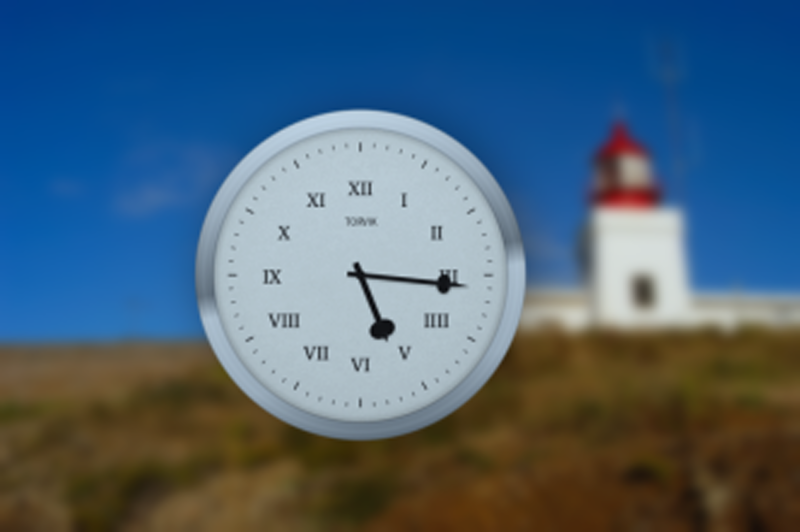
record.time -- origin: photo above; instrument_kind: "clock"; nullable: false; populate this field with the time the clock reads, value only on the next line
5:16
